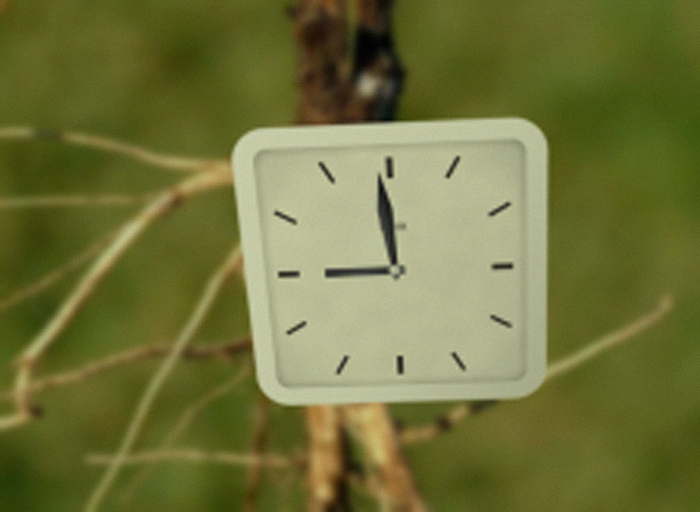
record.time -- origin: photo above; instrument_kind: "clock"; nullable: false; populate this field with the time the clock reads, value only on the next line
8:59
